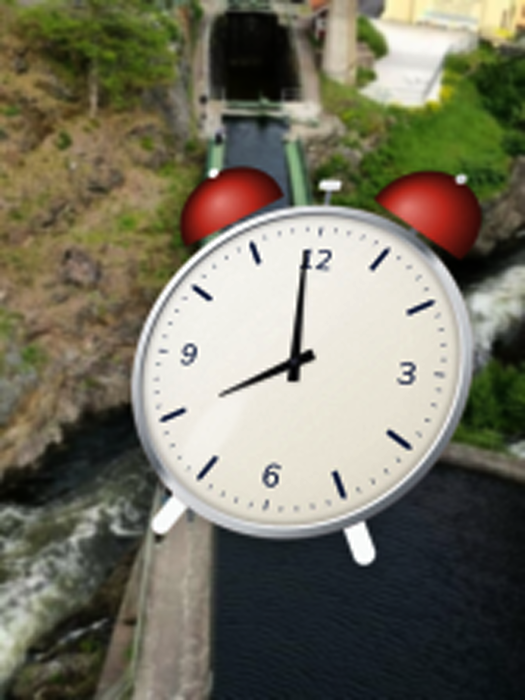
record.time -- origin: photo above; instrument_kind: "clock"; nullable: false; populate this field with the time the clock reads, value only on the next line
7:59
